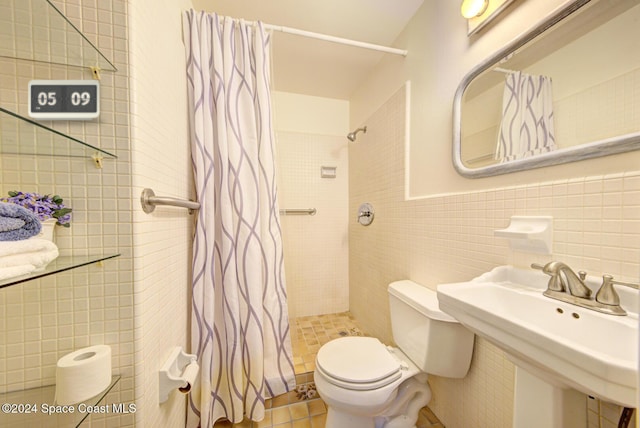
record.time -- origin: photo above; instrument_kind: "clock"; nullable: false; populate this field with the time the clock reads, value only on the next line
5:09
